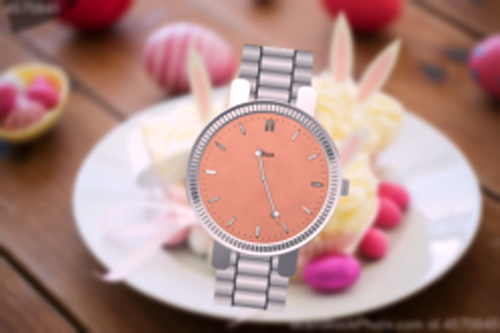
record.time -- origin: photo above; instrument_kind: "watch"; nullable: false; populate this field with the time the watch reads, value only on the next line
11:26
